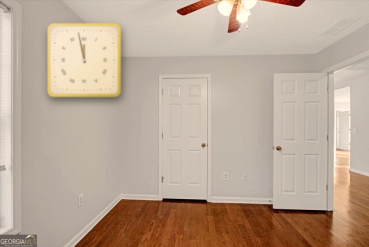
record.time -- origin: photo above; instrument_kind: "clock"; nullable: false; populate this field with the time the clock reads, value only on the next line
11:58
